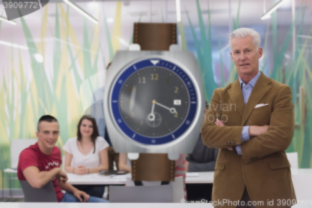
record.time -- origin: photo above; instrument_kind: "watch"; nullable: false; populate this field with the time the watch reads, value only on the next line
6:19
